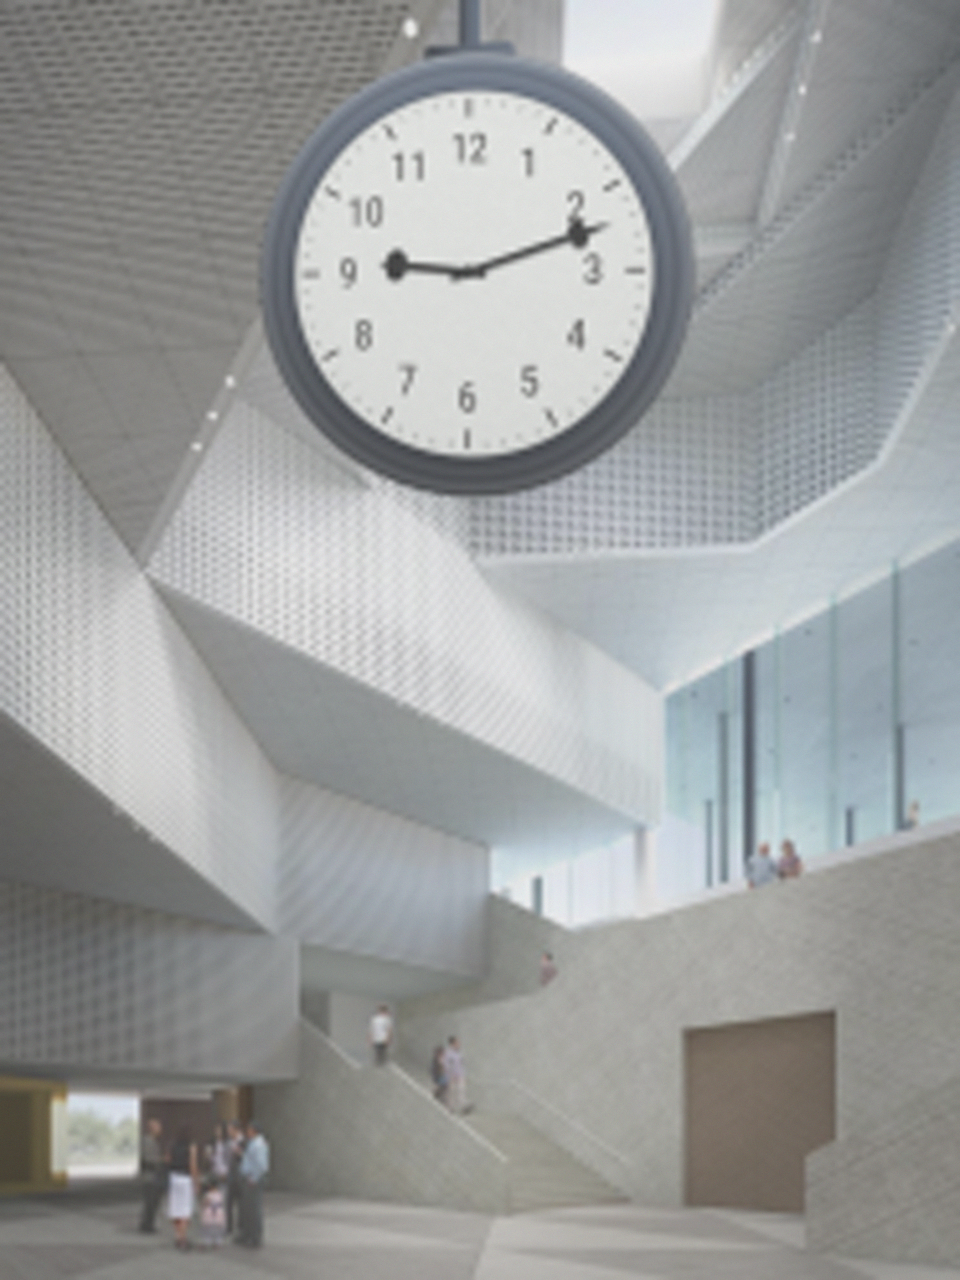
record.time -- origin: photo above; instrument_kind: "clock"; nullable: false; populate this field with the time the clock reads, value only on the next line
9:12
